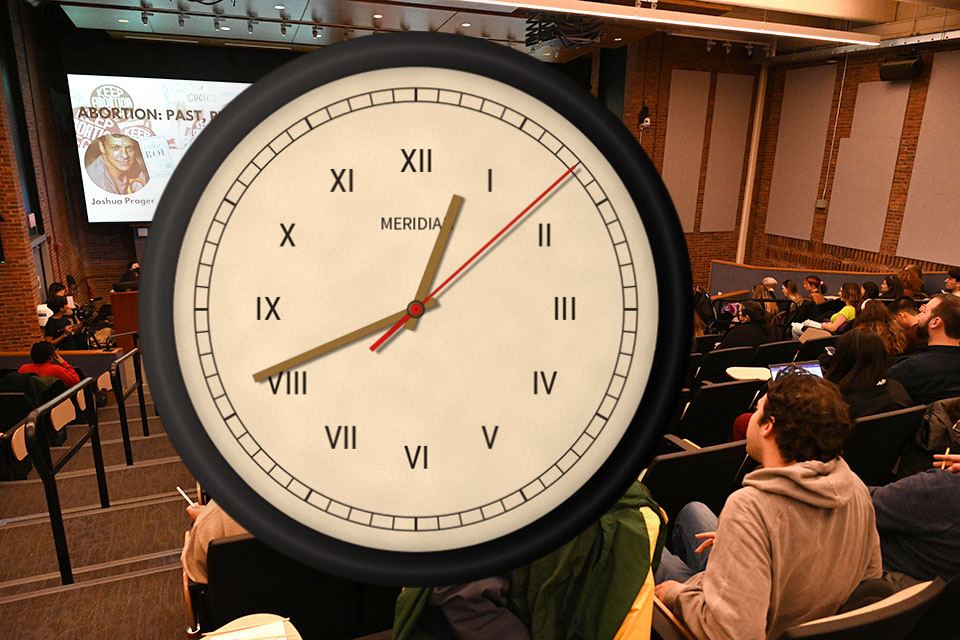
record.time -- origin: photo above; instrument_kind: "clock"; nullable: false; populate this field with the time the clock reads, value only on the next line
12:41:08
